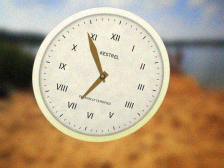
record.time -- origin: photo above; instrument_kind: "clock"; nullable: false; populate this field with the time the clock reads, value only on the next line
6:54
